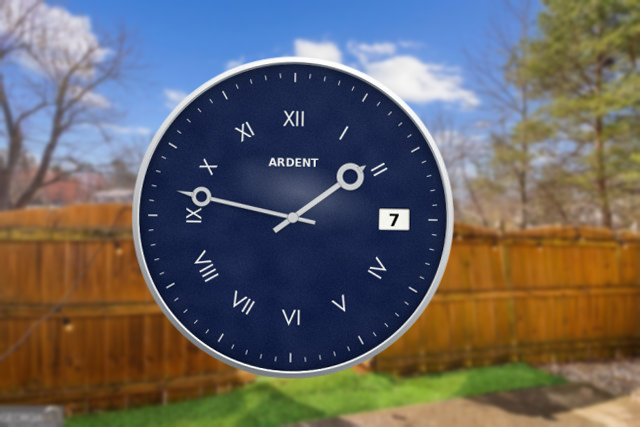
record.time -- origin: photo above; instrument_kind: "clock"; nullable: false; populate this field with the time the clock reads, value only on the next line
1:47
